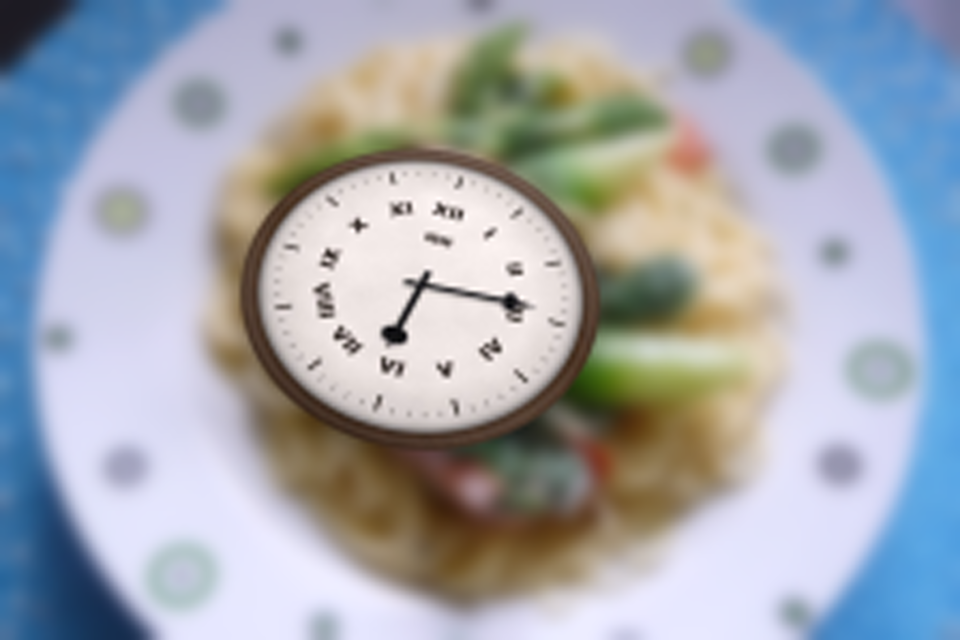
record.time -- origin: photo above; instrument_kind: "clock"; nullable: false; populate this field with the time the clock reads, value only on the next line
6:14
